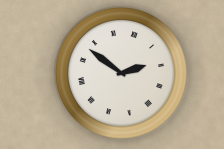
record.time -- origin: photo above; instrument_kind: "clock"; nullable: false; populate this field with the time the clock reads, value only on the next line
1:48
